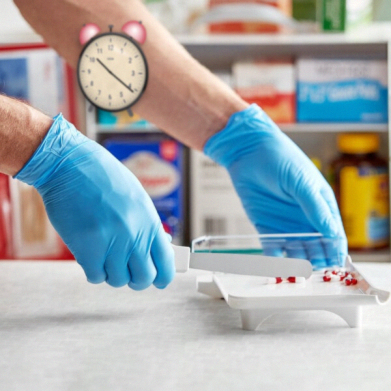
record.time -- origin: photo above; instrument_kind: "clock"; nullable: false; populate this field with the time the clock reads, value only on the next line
10:21
